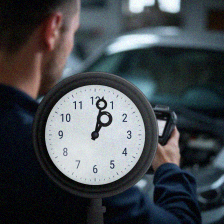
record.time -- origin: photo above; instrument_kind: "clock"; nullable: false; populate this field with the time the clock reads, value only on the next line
1:02
